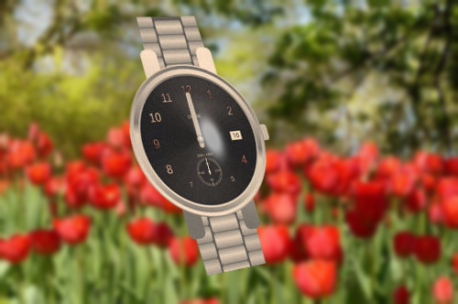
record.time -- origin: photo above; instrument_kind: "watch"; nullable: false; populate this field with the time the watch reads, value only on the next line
12:00
